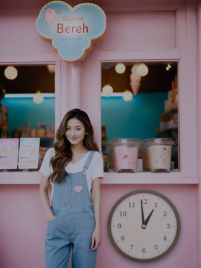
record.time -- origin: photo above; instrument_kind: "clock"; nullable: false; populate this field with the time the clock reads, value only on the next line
12:59
